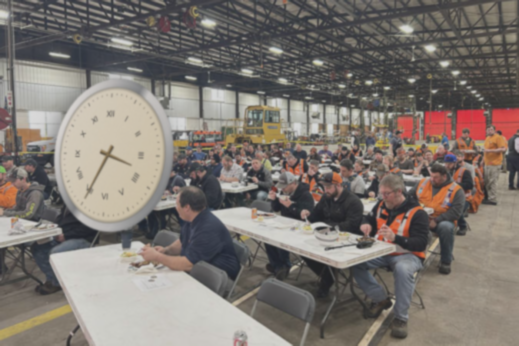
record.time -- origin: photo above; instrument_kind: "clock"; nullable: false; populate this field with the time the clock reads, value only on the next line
3:35
